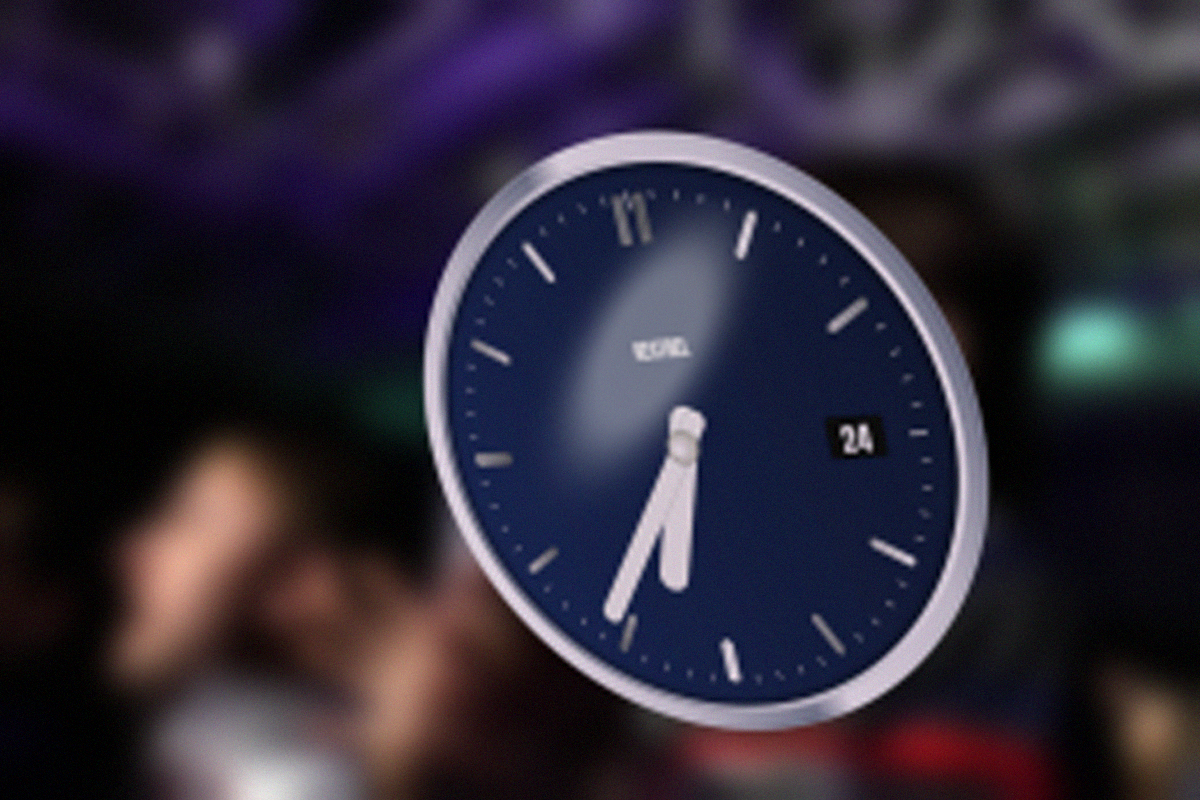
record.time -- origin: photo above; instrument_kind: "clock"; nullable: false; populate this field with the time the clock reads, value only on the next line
6:36
